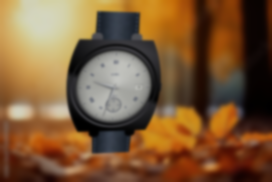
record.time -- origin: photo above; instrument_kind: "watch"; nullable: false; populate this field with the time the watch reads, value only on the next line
9:33
